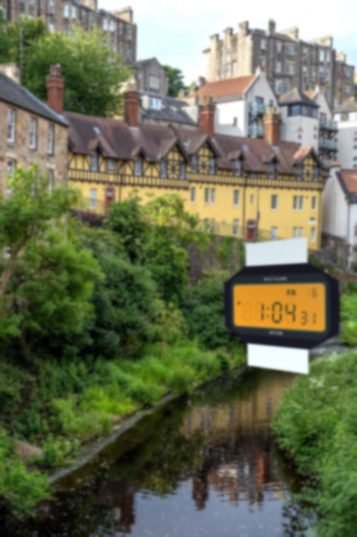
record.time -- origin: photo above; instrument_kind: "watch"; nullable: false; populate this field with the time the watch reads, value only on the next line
1:04
